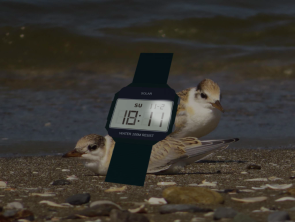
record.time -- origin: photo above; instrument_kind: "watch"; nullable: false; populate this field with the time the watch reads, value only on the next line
18:11
